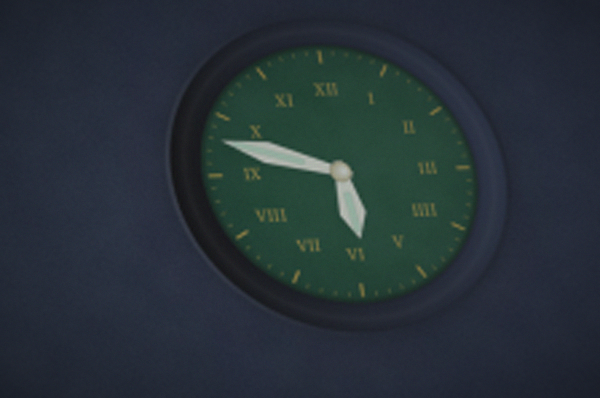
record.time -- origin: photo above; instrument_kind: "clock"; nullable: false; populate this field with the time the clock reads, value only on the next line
5:48
